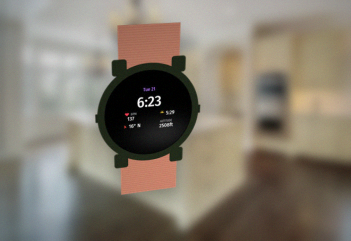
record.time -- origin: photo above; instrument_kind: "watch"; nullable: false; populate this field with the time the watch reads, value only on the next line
6:23
